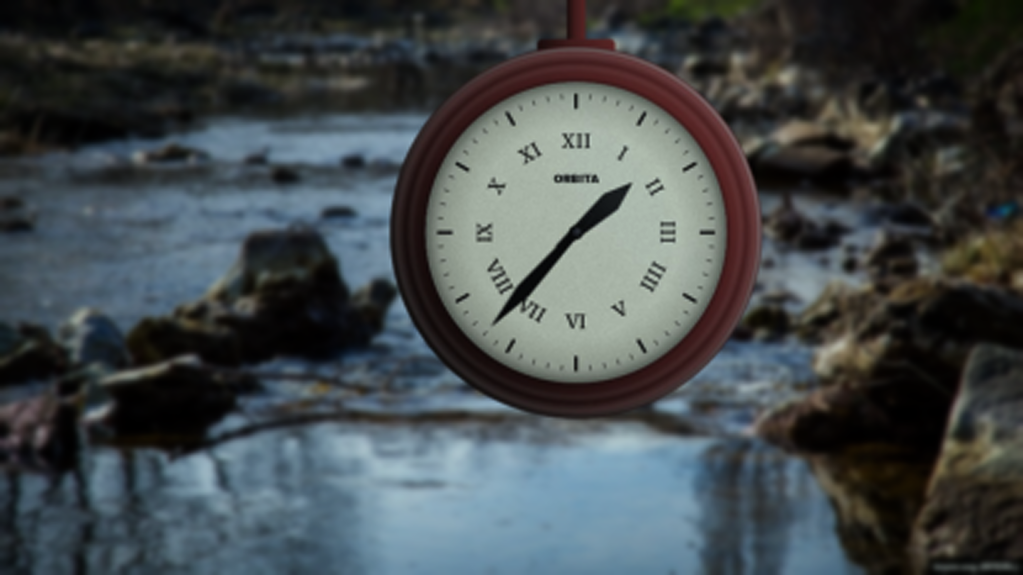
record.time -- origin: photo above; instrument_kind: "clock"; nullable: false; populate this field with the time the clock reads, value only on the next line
1:37
